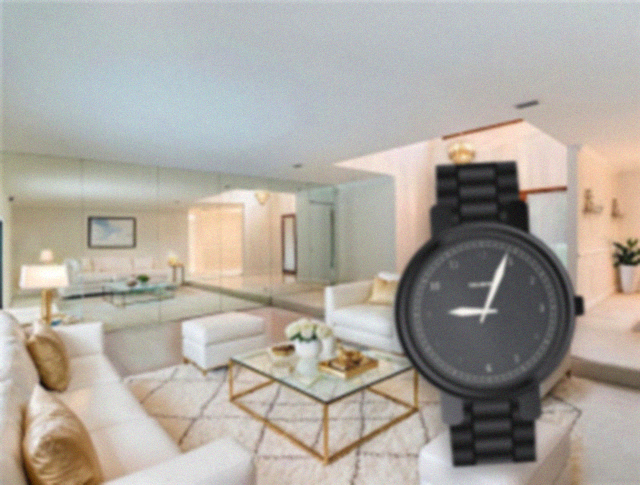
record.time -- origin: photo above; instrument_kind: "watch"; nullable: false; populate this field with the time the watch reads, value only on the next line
9:04
